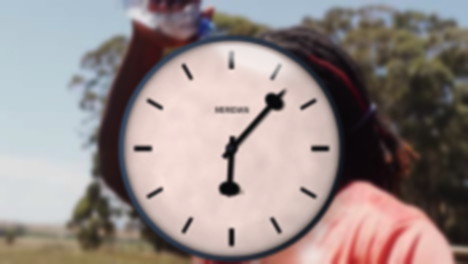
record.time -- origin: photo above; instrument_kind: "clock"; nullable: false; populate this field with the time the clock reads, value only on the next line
6:07
